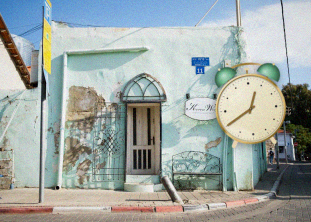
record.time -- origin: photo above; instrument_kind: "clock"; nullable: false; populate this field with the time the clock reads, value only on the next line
12:40
